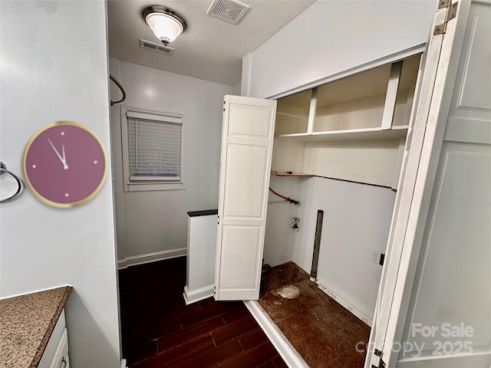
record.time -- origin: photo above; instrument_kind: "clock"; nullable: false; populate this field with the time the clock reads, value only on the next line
11:55
